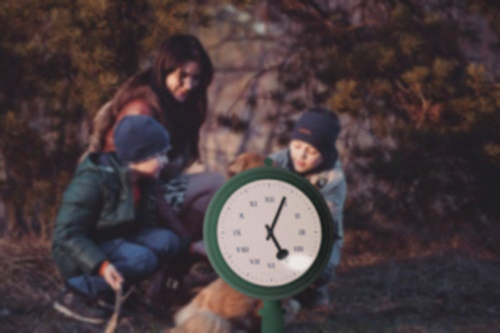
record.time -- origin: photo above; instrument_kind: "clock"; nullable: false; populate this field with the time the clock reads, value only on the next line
5:04
